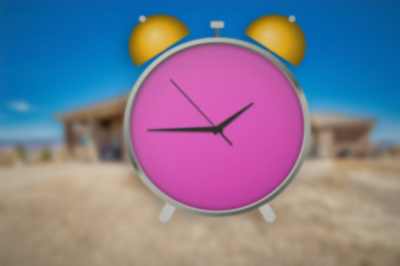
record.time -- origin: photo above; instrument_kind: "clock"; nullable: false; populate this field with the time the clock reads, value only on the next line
1:44:53
